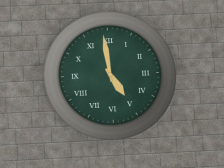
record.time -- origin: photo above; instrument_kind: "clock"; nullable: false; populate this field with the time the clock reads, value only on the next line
4:59
